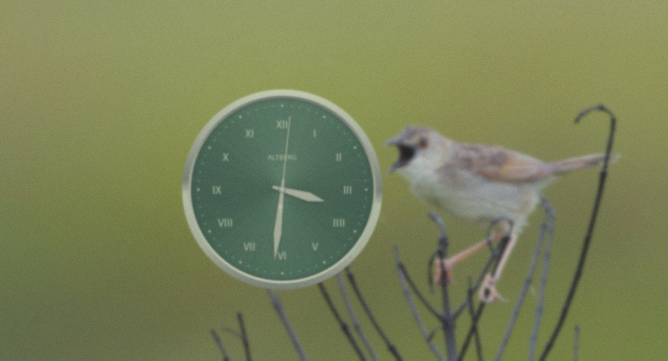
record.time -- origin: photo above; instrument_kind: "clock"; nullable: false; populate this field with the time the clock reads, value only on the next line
3:31:01
